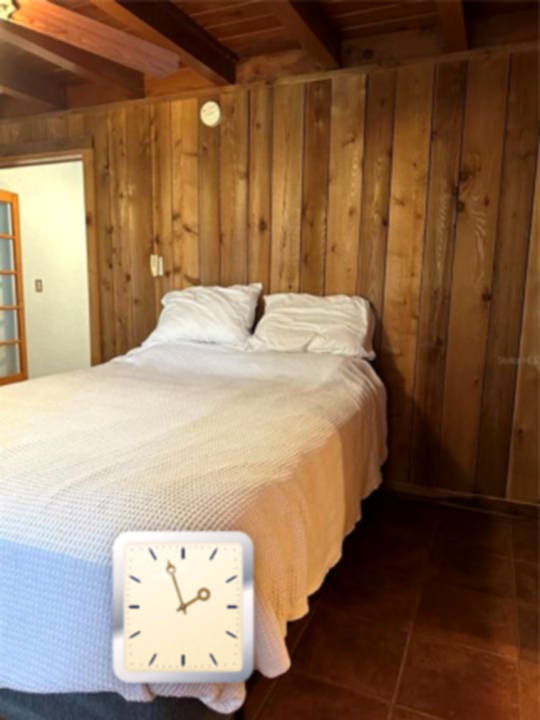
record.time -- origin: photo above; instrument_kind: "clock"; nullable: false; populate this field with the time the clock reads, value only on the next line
1:57
